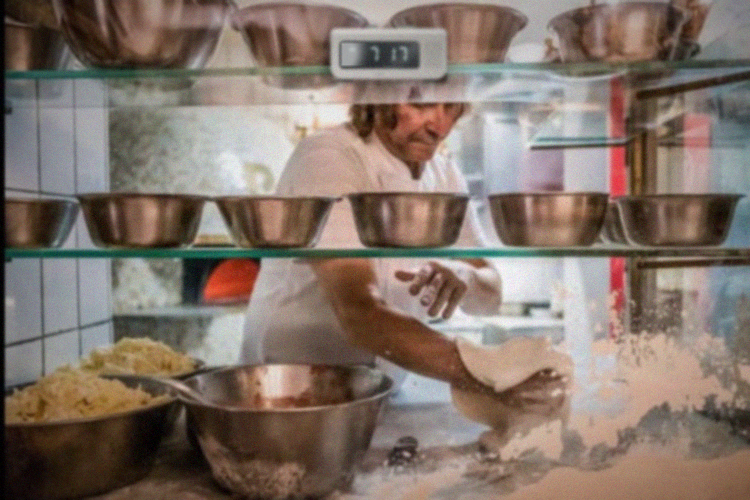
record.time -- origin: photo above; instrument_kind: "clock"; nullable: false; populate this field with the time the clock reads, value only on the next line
7:17
